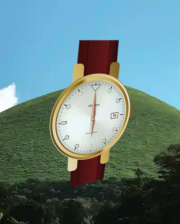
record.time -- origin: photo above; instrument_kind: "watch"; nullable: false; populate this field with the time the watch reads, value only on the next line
6:00
